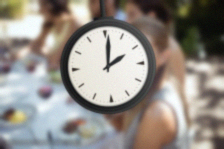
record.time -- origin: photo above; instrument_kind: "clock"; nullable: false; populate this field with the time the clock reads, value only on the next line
2:01
